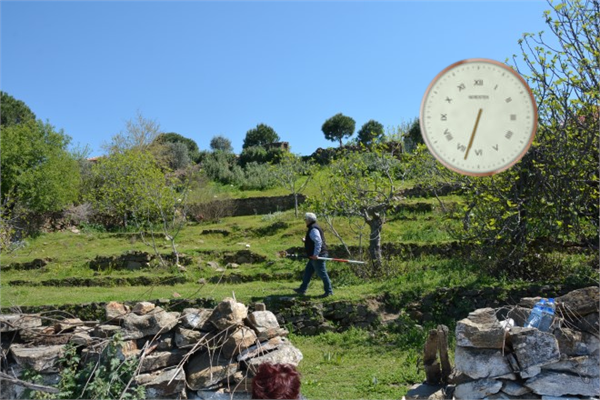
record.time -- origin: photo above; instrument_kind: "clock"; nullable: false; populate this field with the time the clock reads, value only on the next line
6:33
